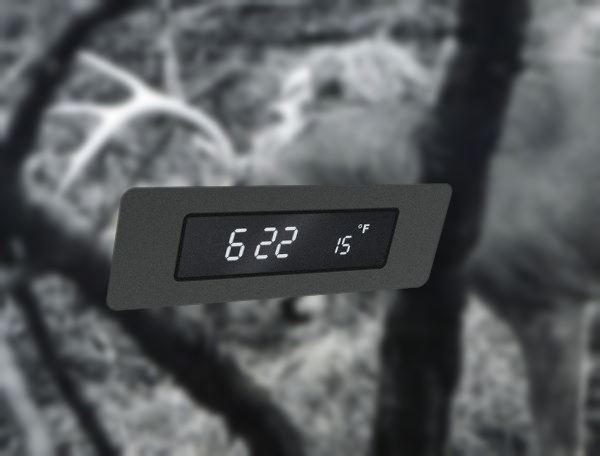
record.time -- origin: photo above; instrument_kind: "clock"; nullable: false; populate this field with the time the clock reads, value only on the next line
6:22
